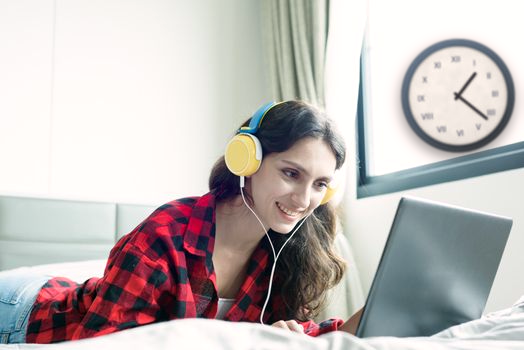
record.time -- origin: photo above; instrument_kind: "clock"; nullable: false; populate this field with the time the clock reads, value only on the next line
1:22
